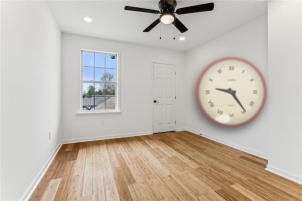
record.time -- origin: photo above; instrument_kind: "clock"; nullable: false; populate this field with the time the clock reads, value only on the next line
9:24
